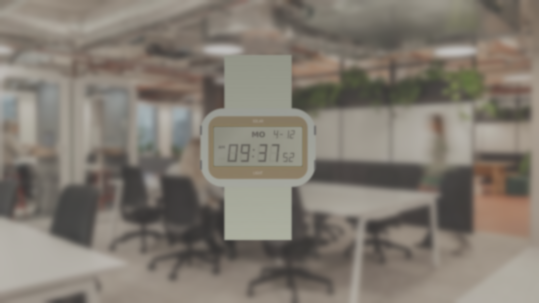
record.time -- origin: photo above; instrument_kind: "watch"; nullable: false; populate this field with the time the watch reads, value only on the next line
9:37
